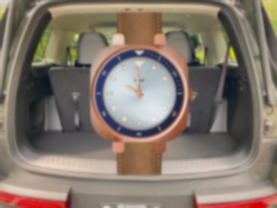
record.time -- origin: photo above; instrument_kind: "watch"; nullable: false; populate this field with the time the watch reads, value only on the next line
9:59
